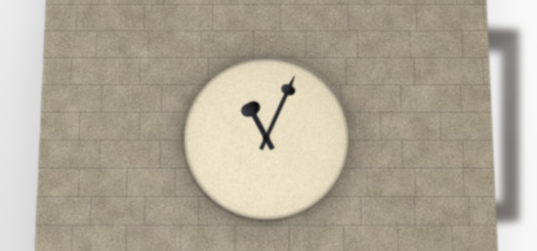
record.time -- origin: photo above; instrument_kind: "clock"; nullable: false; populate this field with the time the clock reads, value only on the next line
11:04
